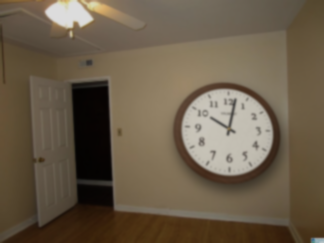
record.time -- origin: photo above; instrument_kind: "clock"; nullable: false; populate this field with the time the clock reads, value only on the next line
10:02
